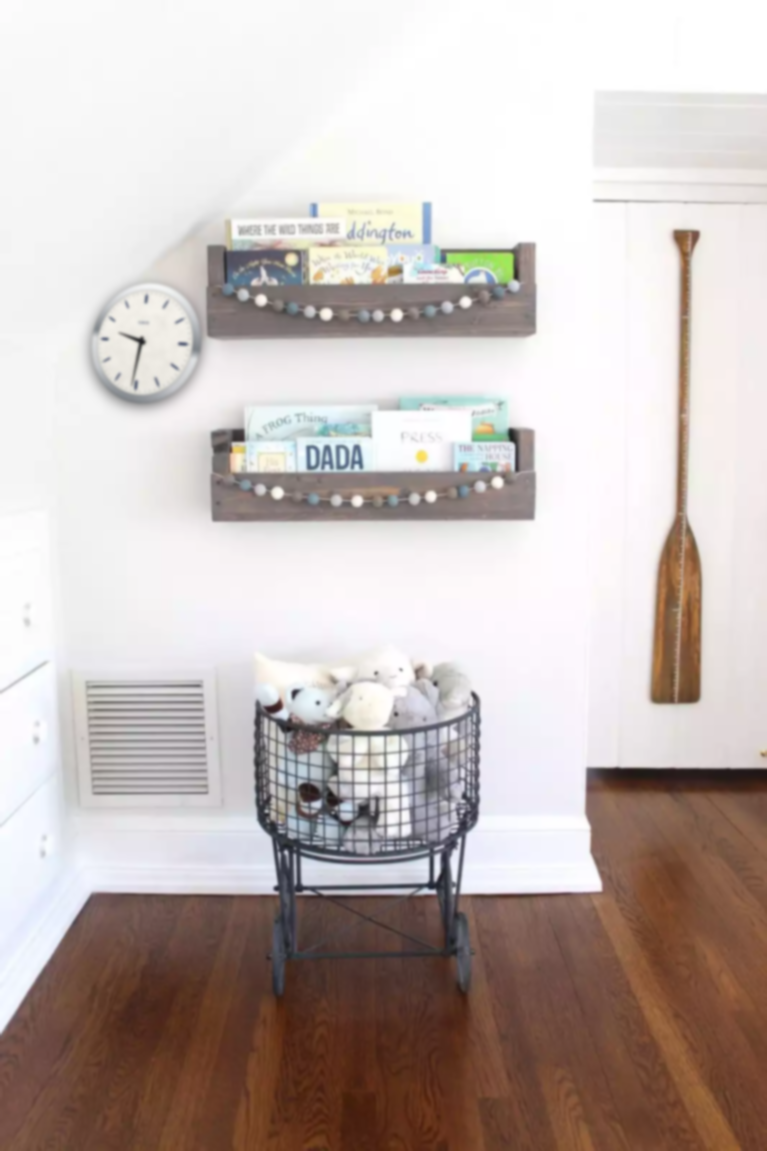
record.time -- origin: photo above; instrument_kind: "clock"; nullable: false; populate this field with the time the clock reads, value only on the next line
9:31
